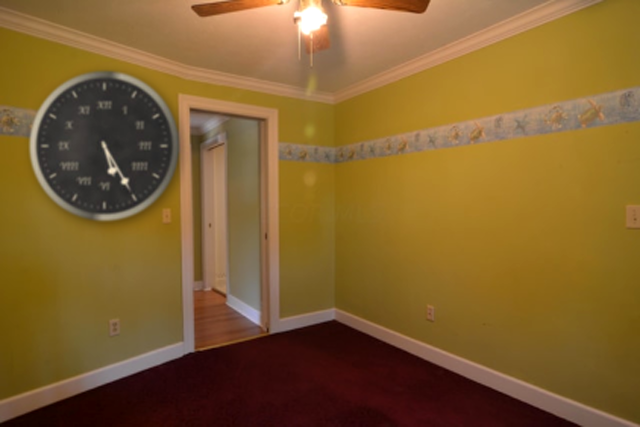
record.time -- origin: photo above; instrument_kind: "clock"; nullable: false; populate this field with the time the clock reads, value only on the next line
5:25
